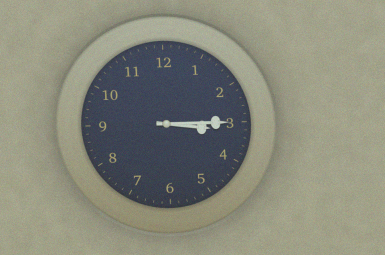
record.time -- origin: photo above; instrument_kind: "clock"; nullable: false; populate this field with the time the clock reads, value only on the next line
3:15
